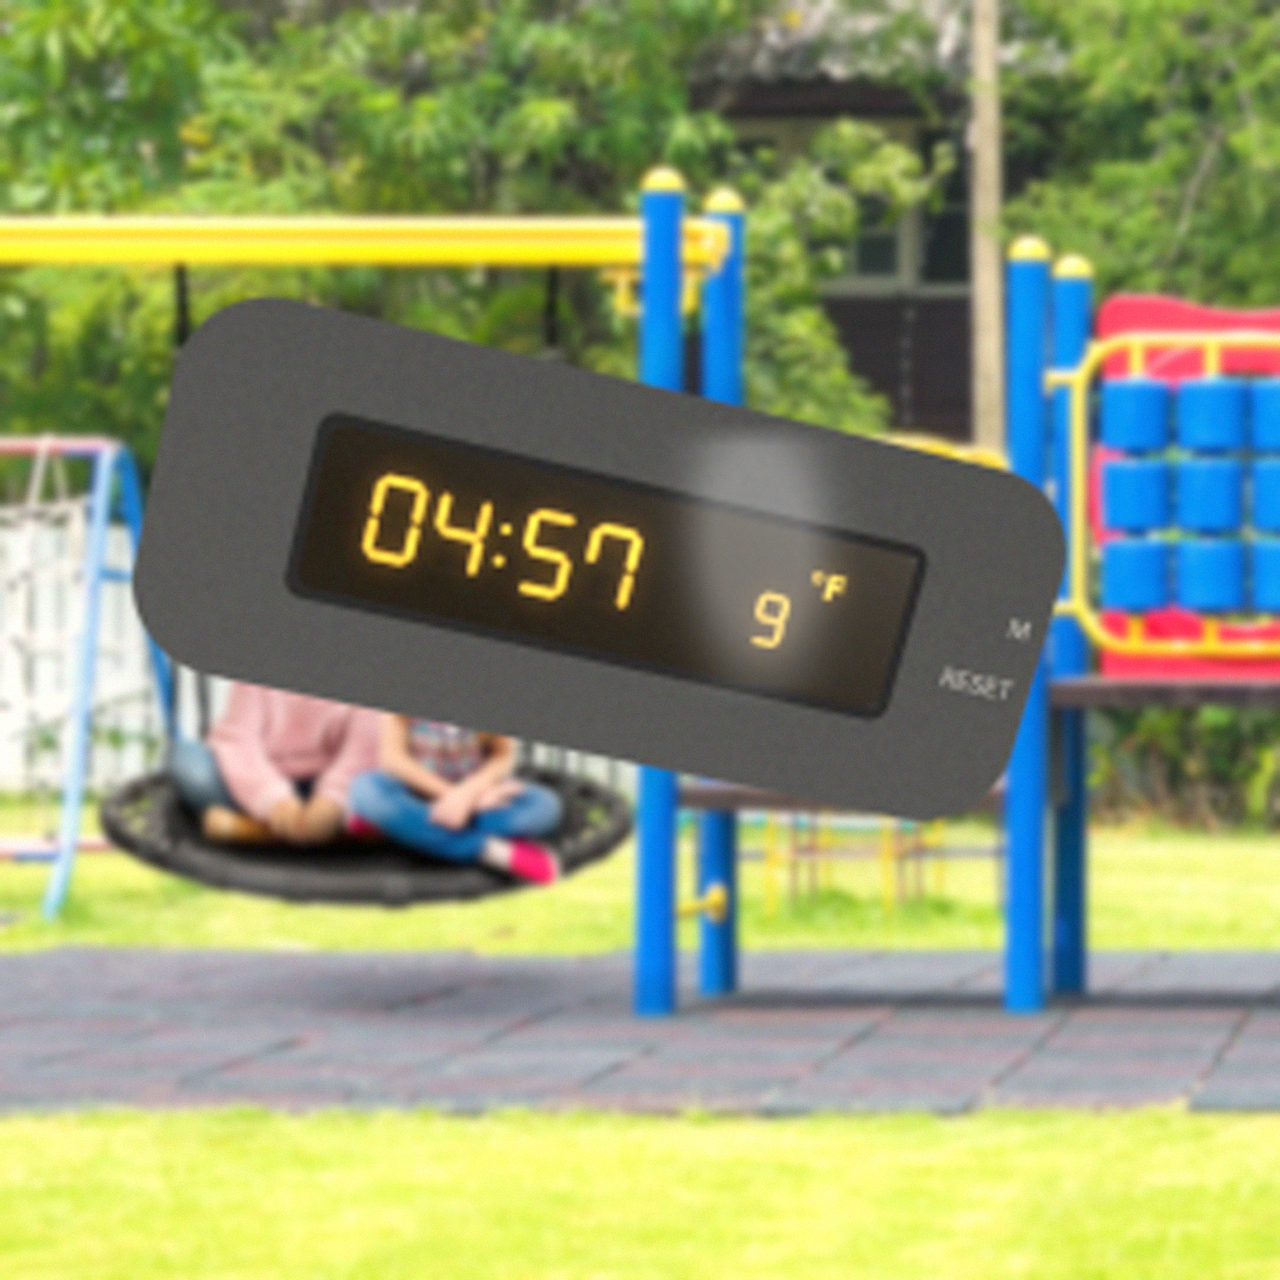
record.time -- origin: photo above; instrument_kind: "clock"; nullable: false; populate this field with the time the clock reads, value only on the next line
4:57
